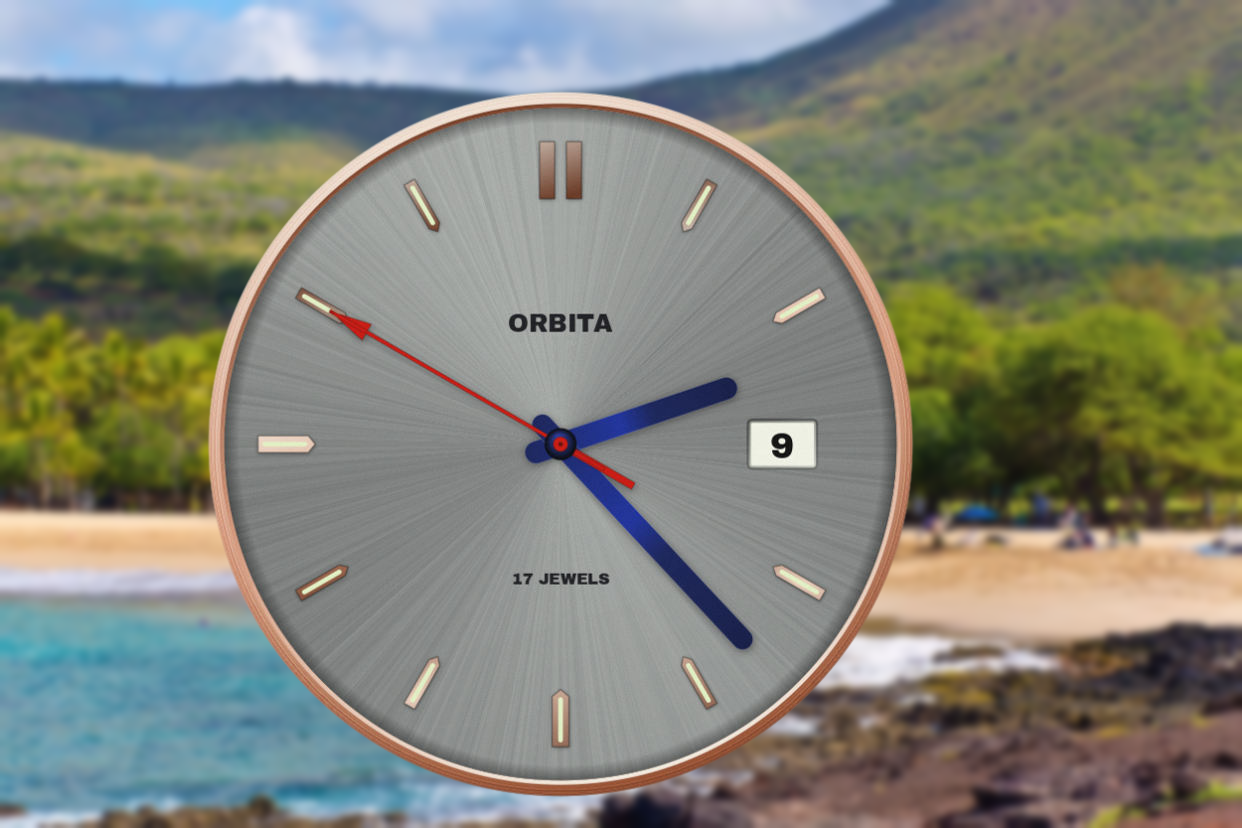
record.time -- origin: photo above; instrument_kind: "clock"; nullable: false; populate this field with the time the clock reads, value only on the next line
2:22:50
